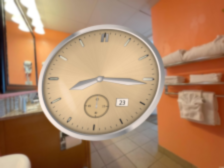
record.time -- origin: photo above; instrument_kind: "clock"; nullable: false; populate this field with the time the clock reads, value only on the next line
8:16
